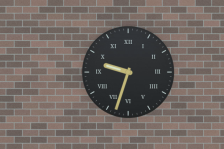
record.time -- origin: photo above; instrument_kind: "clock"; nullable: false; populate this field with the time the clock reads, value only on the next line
9:33
